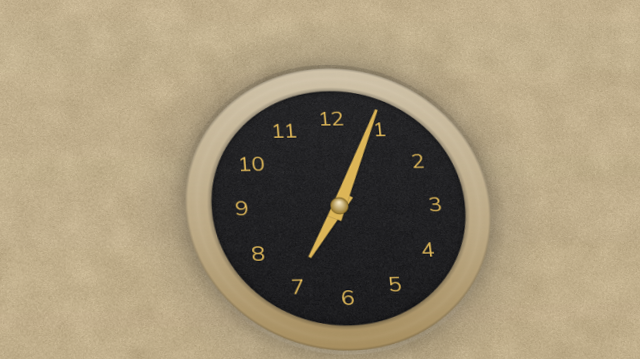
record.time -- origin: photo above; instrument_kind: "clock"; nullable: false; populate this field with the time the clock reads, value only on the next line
7:04
